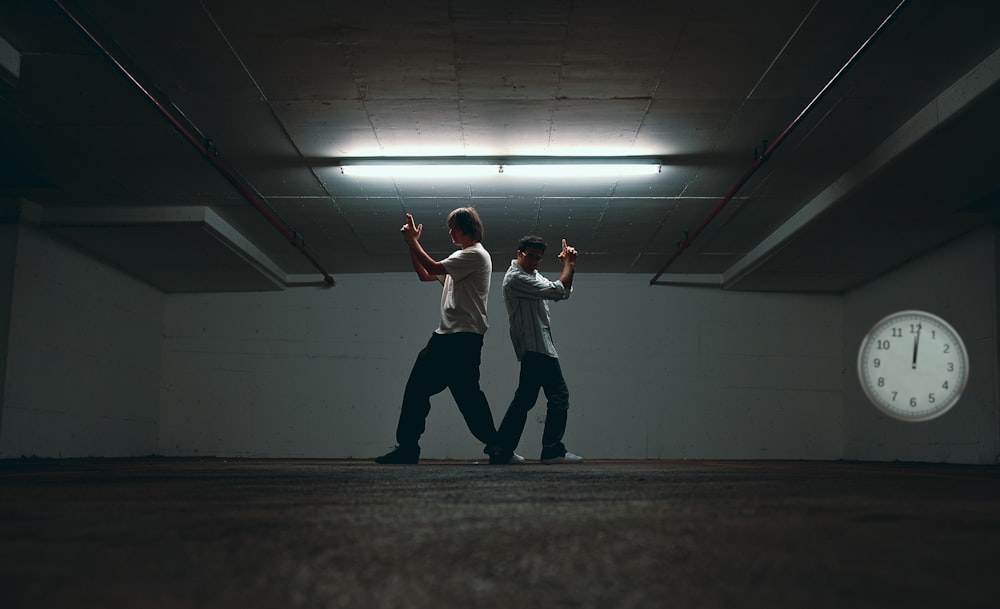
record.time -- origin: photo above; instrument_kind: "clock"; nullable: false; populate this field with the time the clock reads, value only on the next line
12:01
